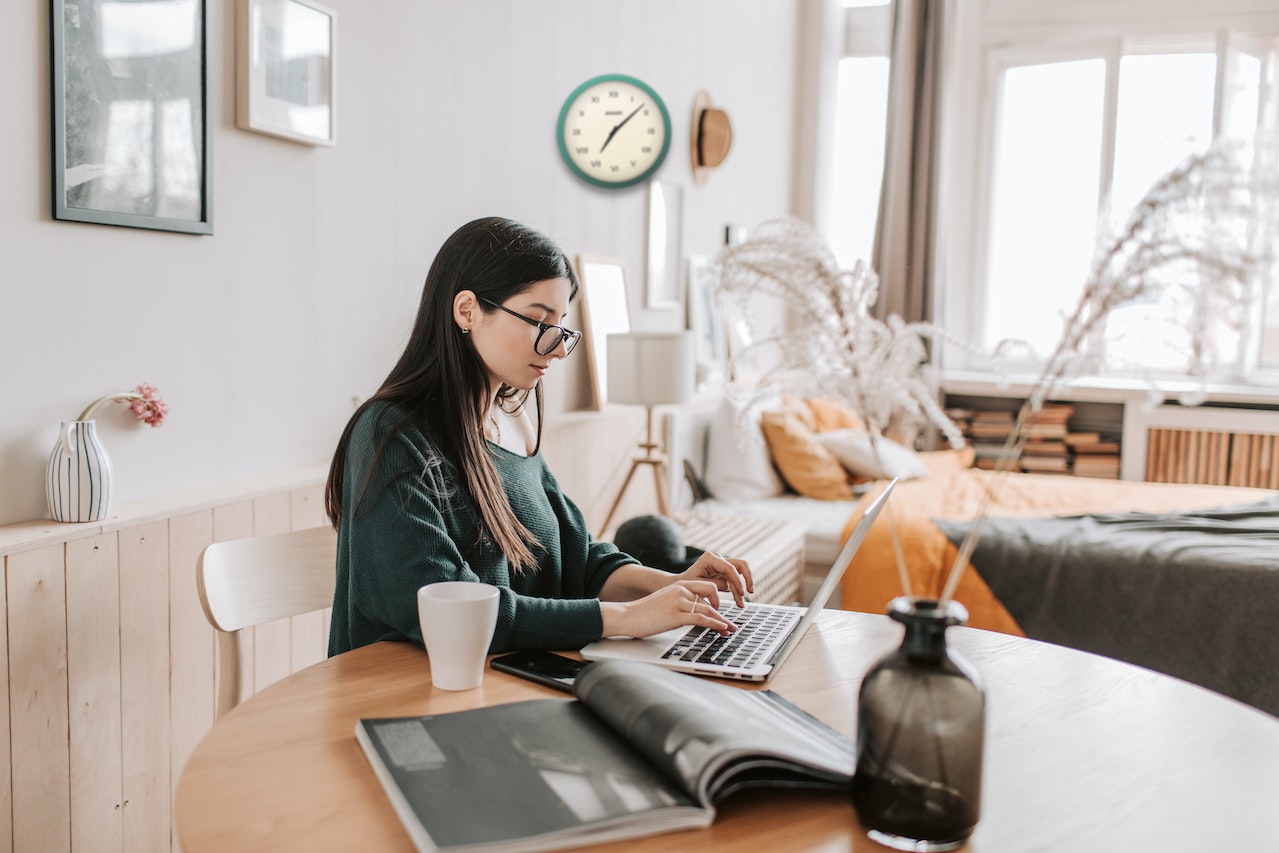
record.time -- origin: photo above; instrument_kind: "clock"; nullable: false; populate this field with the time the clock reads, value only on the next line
7:08
